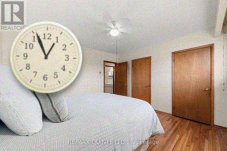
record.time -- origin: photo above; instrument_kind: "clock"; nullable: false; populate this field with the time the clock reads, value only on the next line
12:56
